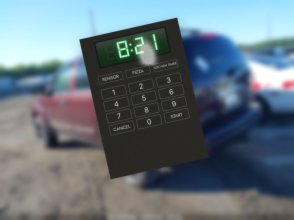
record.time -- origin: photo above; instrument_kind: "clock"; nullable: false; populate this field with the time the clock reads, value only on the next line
8:21
